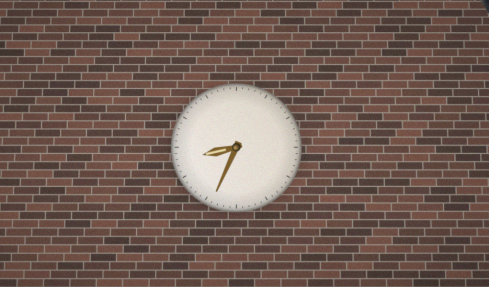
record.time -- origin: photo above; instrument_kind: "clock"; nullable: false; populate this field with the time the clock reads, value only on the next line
8:34
